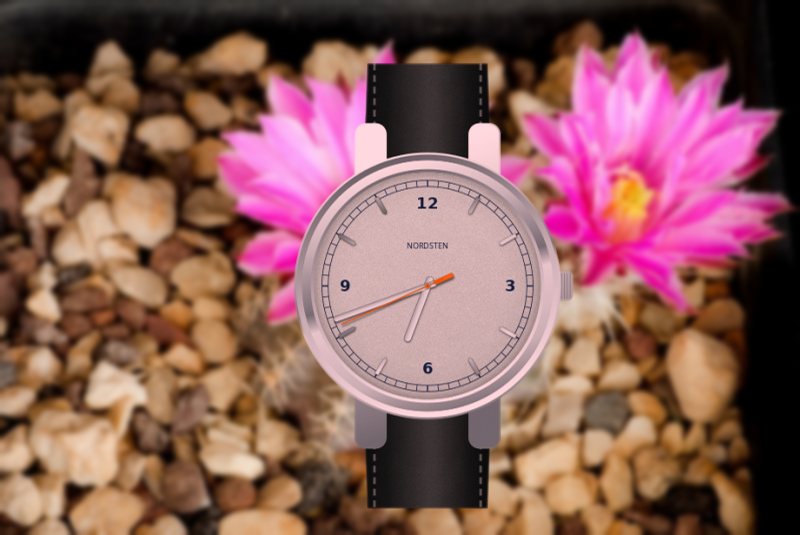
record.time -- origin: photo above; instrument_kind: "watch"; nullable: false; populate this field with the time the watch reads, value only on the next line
6:41:41
